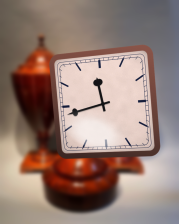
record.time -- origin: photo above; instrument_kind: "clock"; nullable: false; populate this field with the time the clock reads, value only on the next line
11:43
